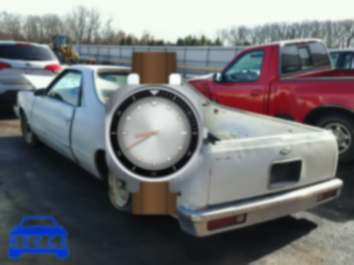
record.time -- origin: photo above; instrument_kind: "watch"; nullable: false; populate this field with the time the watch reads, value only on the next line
8:40
